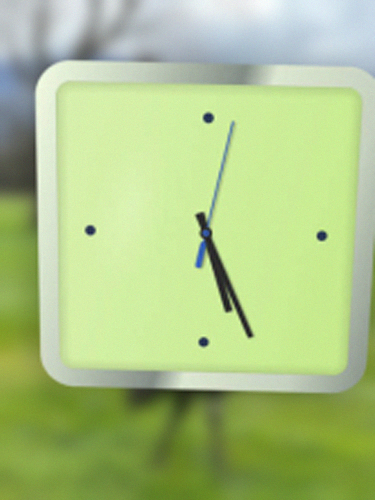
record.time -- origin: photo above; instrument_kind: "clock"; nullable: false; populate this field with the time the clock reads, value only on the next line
5:26:02
